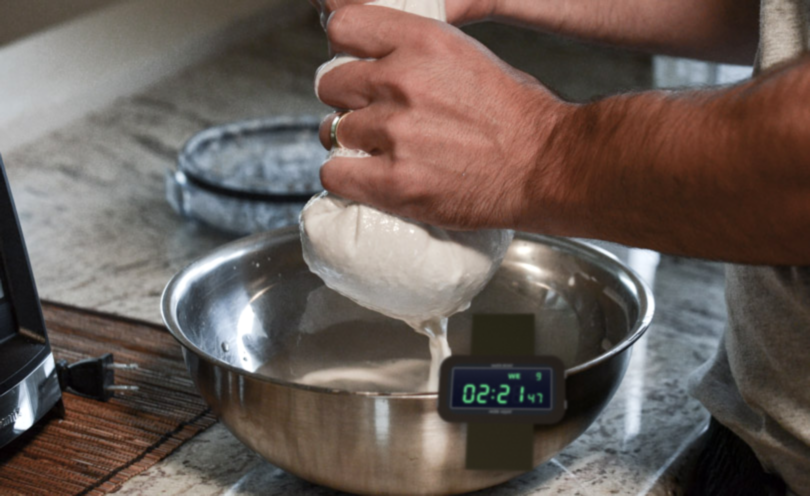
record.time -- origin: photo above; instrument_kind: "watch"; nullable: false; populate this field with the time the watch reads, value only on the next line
2:21
